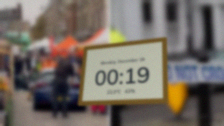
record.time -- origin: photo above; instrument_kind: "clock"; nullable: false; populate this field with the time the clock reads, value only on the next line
0:19
